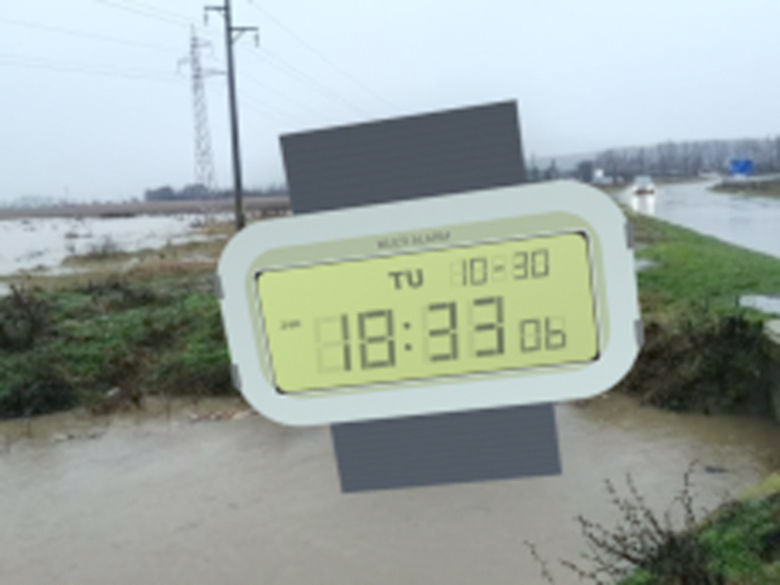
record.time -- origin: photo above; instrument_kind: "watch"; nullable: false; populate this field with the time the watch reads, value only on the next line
18:33:06
